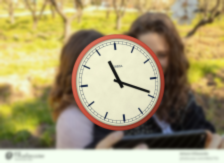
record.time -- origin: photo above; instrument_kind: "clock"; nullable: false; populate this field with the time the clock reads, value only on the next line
11:19
